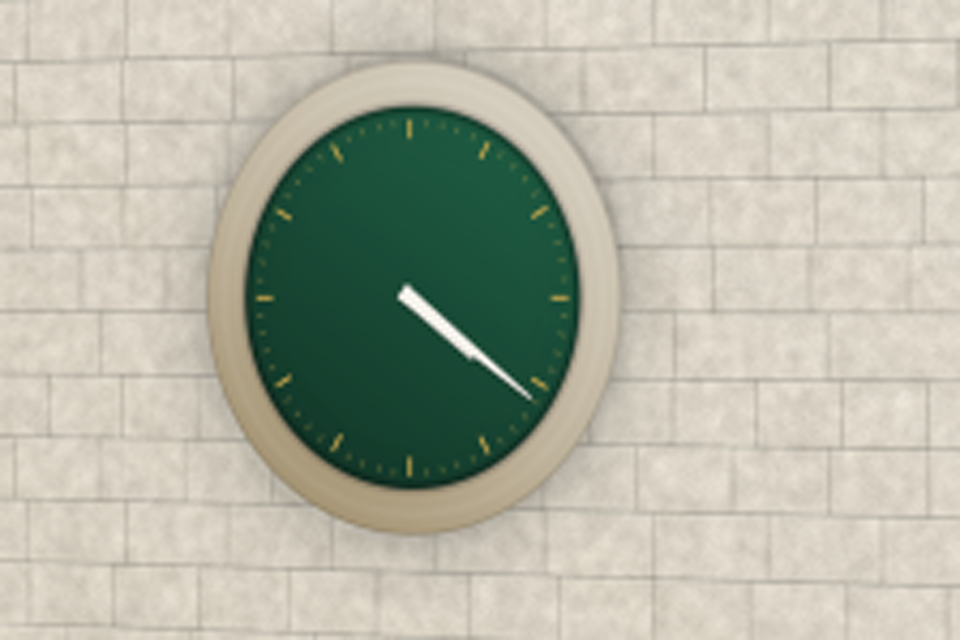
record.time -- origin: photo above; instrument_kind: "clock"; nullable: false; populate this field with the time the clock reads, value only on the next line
4:21
